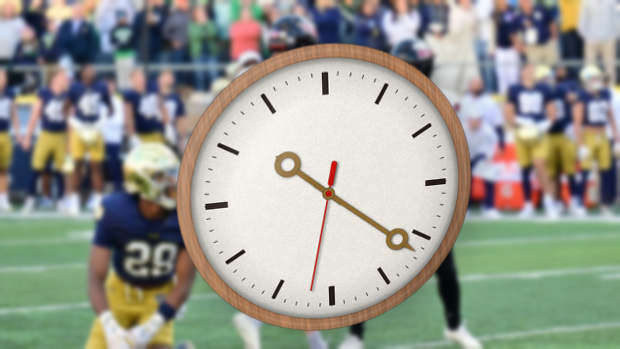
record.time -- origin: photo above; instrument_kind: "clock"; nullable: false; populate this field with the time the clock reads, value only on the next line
10:21:32
